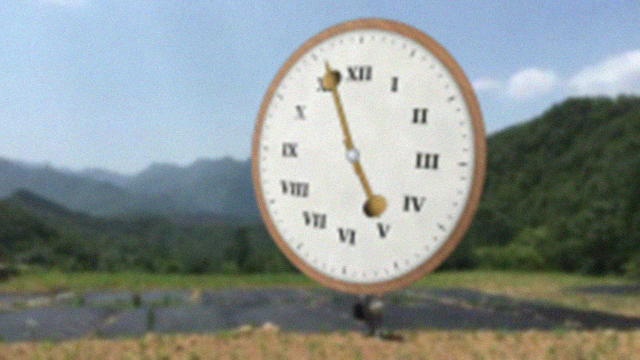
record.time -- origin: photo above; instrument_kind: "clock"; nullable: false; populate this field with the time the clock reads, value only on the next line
4:56
